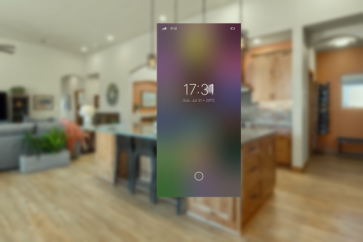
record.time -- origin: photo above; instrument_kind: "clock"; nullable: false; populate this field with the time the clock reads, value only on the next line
17:31
